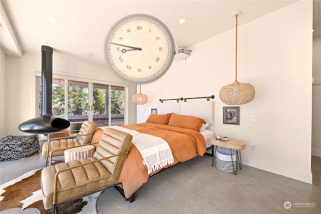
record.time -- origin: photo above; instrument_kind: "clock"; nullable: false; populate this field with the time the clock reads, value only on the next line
8:47
